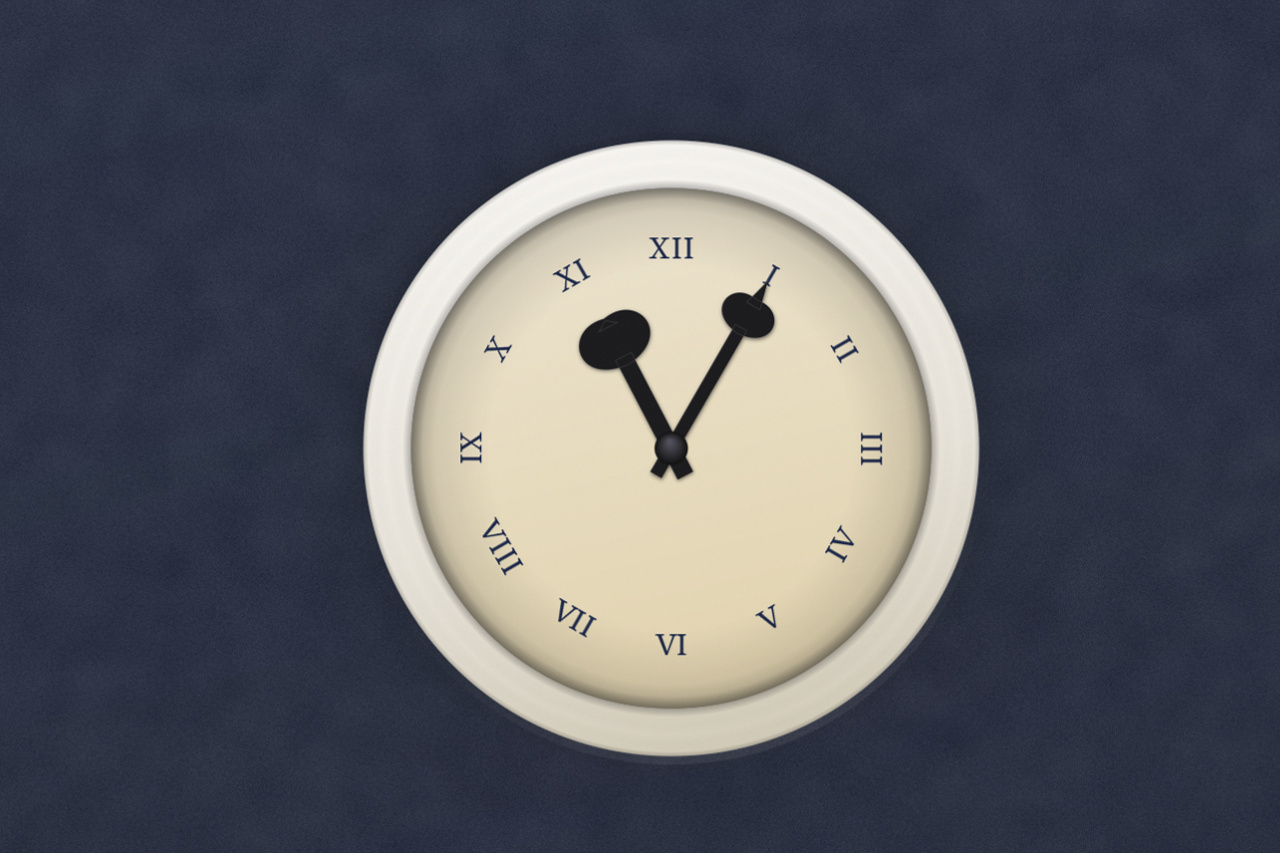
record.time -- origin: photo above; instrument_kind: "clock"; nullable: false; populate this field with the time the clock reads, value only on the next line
11:05
